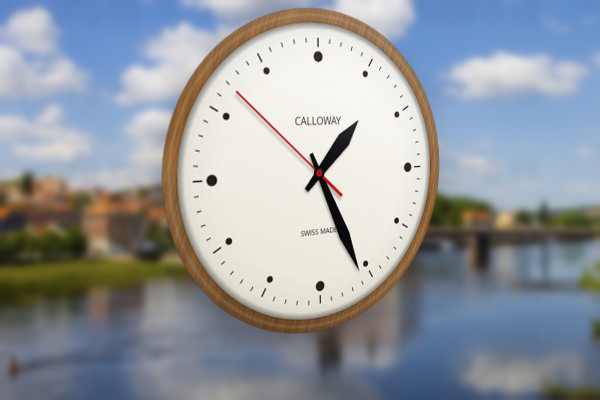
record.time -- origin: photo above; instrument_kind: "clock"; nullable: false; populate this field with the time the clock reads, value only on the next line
1:25:52
